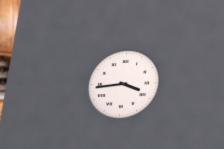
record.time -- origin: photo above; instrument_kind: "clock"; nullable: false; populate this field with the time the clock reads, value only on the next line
3:44
